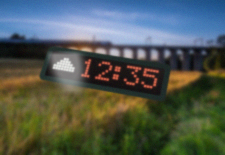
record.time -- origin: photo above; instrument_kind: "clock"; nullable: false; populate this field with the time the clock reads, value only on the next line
12:35
